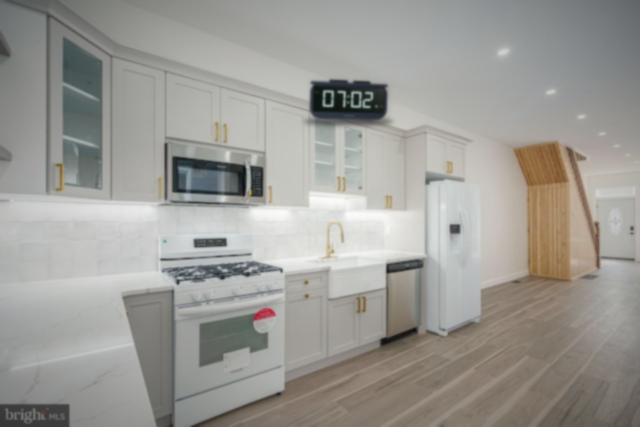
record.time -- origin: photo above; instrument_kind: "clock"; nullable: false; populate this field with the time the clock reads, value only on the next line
7:02
